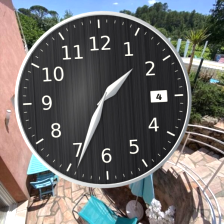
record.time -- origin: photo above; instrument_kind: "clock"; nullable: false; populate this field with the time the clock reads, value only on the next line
1:34
